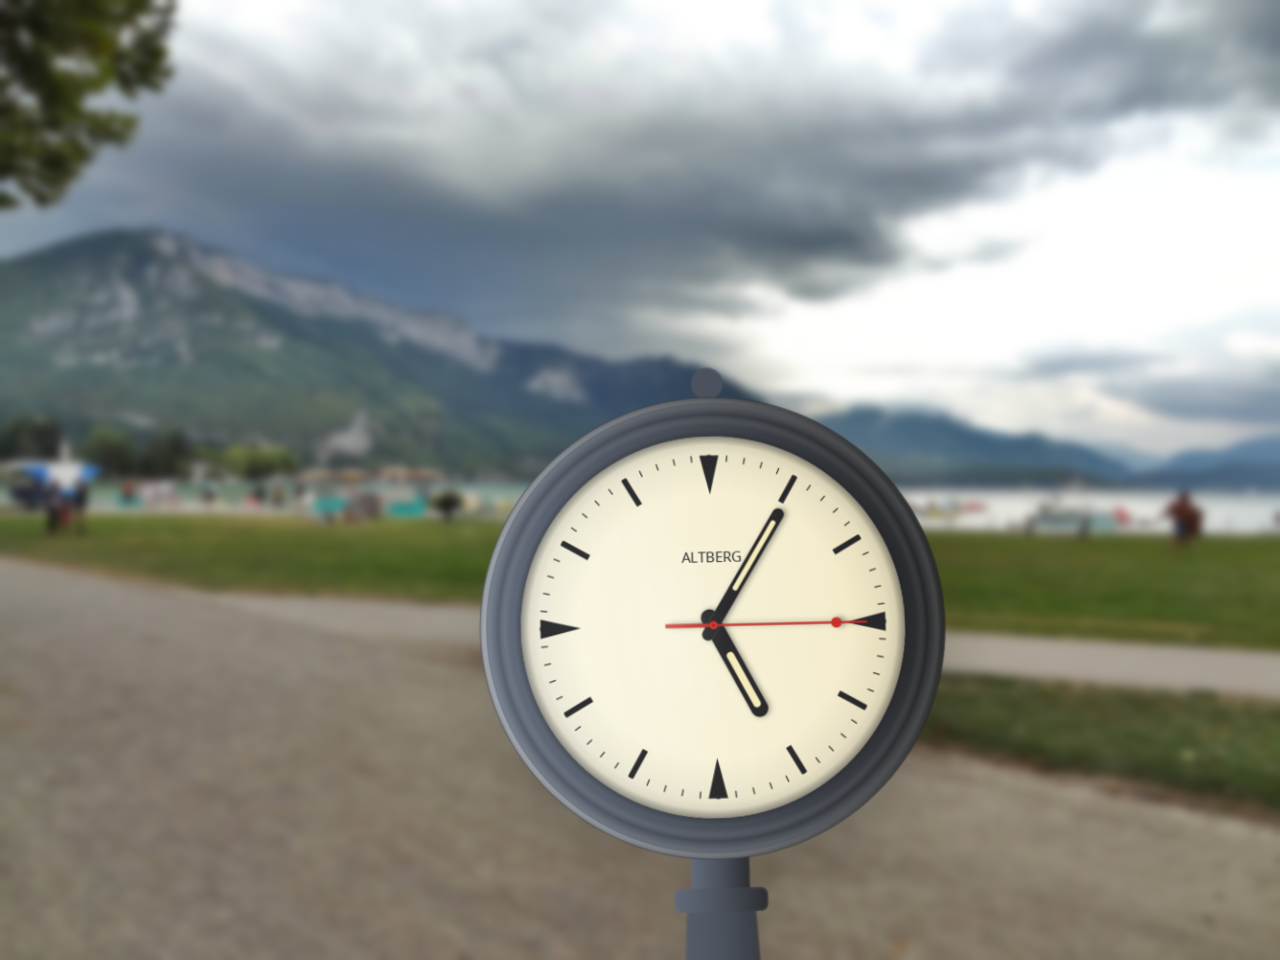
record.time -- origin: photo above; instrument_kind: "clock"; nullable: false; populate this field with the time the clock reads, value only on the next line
5:05:15
